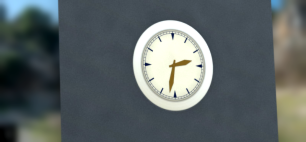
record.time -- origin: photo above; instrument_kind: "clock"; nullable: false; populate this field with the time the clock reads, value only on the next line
2:32
